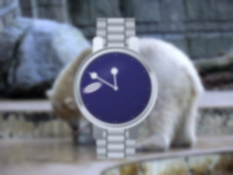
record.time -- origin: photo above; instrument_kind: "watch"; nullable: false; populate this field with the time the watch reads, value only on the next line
11:50
